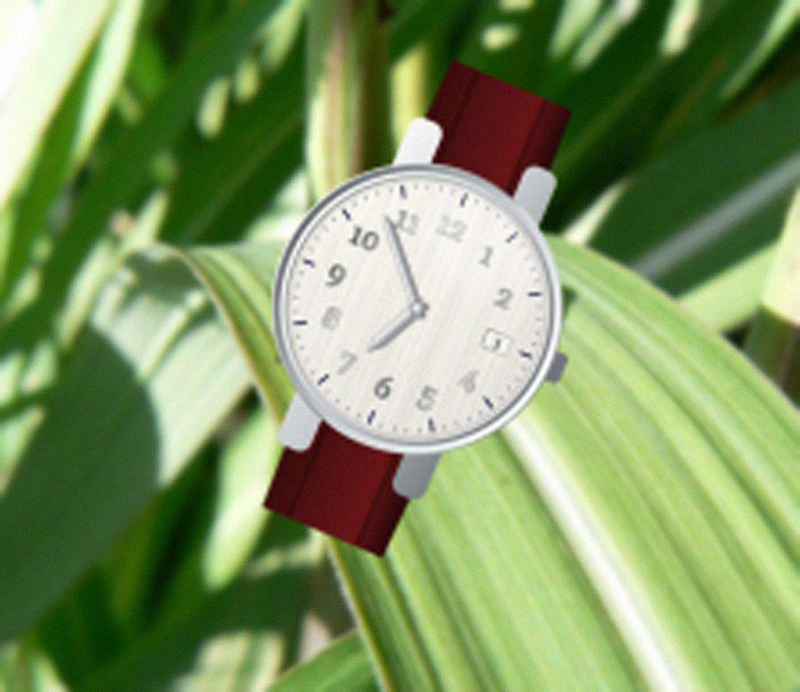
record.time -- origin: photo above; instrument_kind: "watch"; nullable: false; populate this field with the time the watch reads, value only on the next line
6:53
